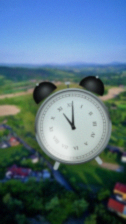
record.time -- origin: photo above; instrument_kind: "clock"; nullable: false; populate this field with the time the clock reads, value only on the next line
11:01
